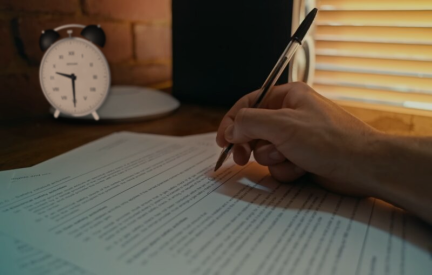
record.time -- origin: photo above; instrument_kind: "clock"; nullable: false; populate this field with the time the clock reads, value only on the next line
9:30
